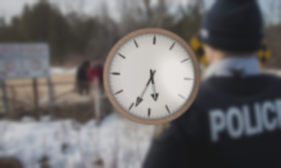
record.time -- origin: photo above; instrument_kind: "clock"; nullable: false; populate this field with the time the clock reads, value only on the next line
5:34
